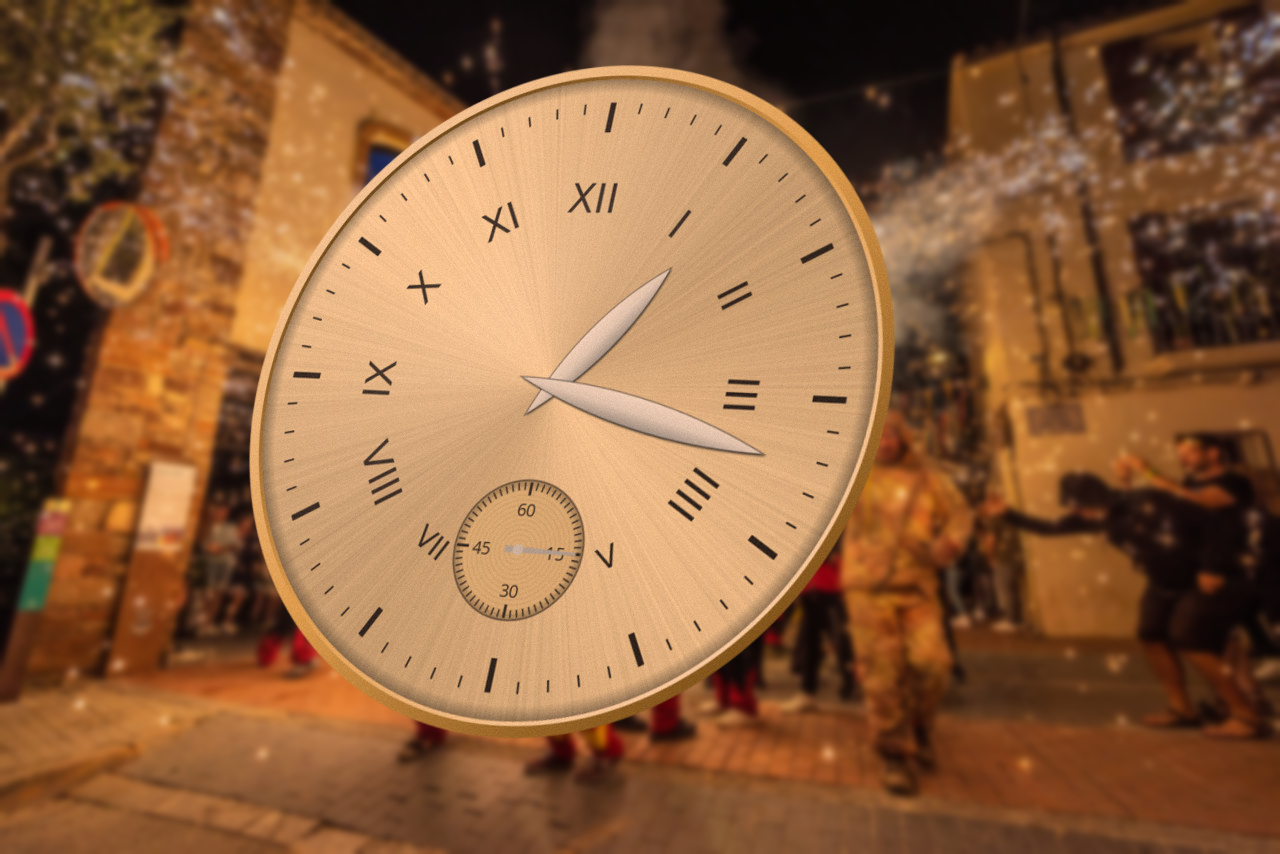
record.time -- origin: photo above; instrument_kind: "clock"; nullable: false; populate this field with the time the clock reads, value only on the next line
1:17:15
